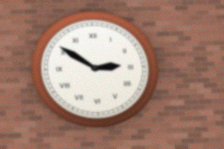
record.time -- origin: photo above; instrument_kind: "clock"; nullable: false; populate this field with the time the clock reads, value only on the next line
2:51
